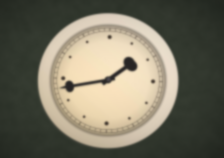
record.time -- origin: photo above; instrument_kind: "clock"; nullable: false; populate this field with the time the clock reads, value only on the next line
1:43
